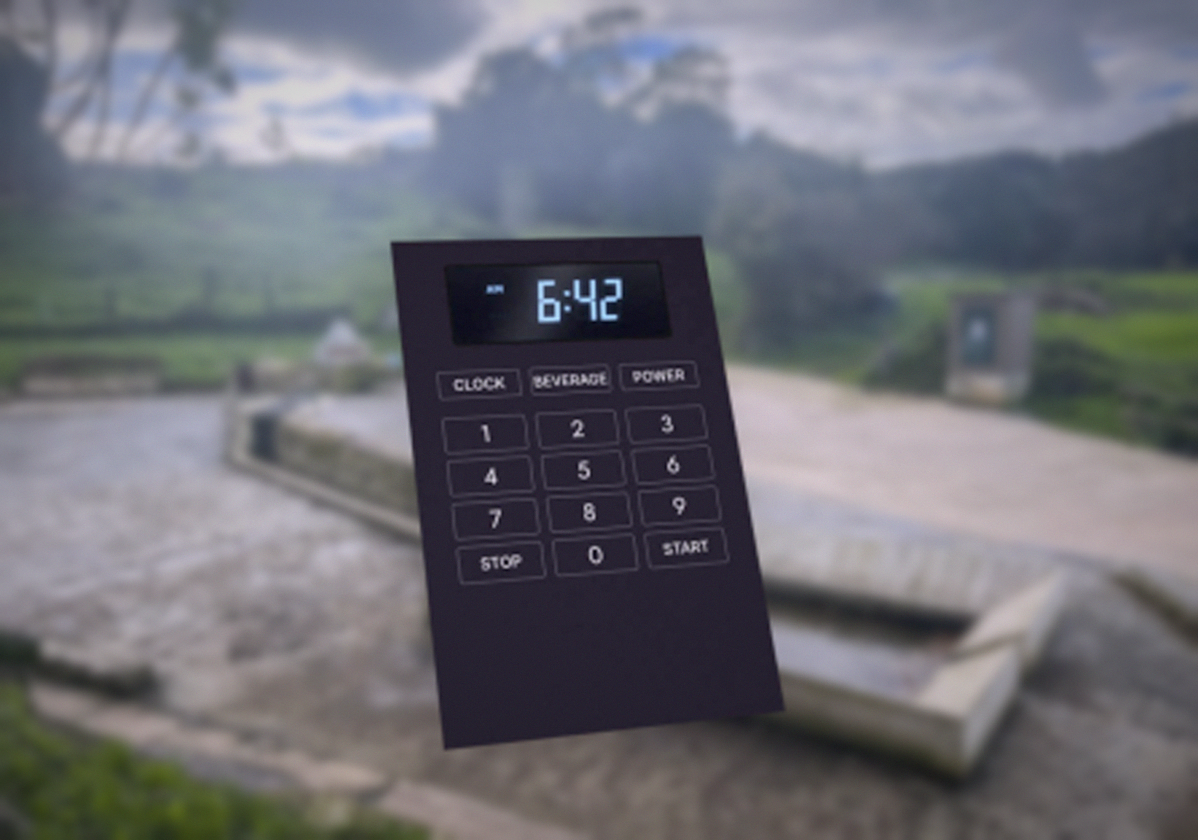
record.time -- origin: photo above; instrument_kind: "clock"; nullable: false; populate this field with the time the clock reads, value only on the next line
6:42
